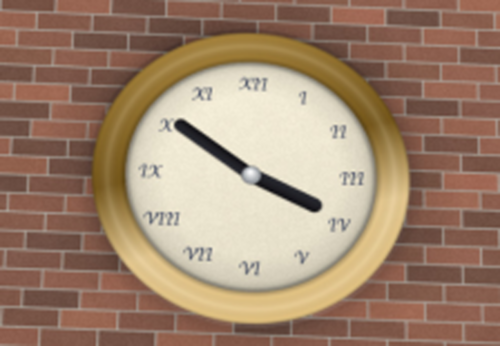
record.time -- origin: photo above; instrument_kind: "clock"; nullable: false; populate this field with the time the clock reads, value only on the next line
3:51
